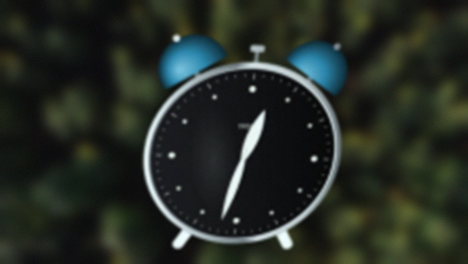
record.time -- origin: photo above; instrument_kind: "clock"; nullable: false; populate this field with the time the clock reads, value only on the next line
12:32
